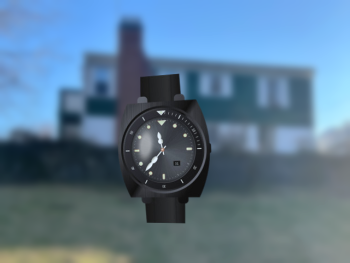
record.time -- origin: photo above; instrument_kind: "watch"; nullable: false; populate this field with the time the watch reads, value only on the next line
11:37
